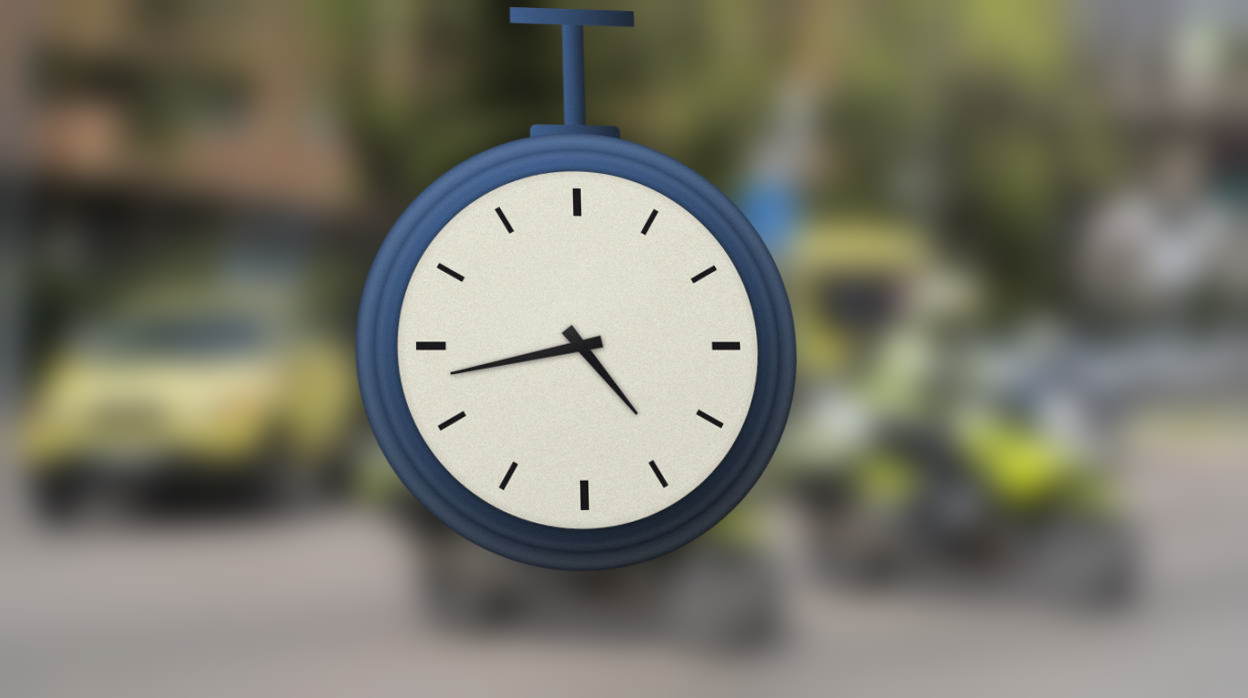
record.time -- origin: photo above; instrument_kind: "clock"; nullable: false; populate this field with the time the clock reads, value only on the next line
4:43
